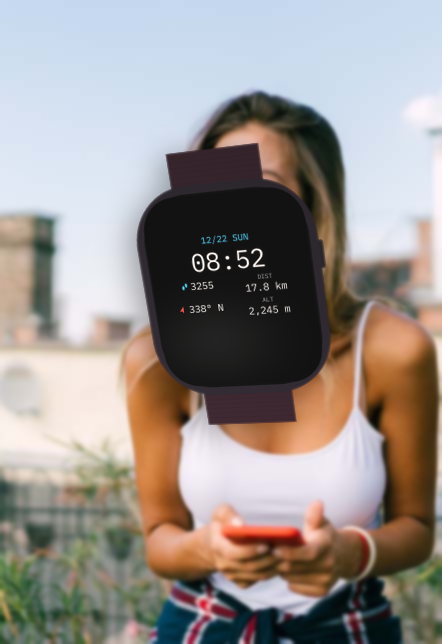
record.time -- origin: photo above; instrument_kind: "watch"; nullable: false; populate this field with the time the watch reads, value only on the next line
8:52
